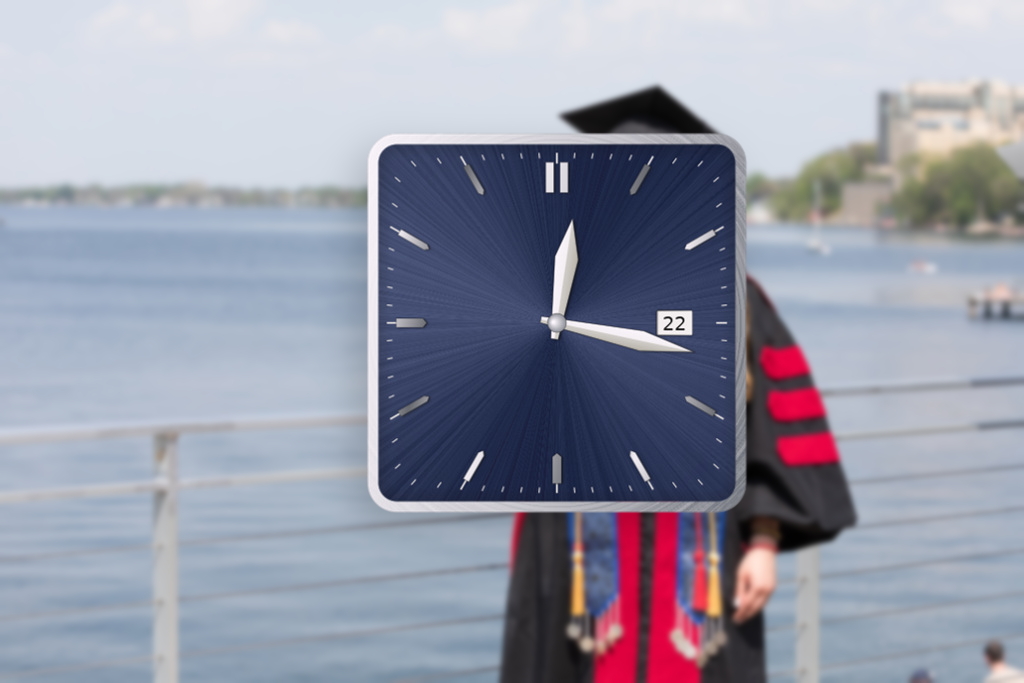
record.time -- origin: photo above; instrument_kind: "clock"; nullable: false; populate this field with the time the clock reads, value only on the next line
12:17
